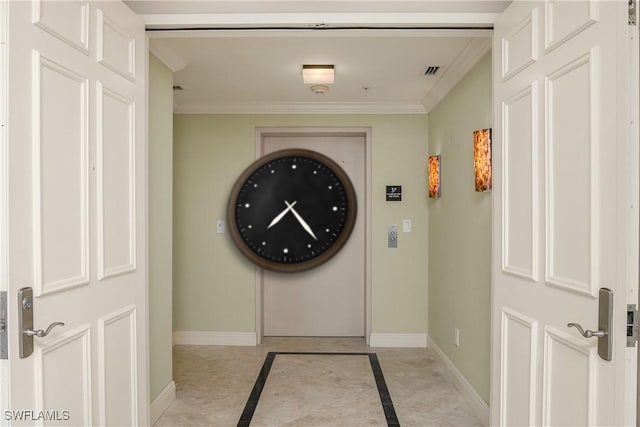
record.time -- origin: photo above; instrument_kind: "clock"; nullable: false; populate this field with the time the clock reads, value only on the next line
7:23
